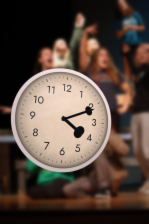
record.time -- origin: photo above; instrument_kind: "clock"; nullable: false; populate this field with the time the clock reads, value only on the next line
4:11
